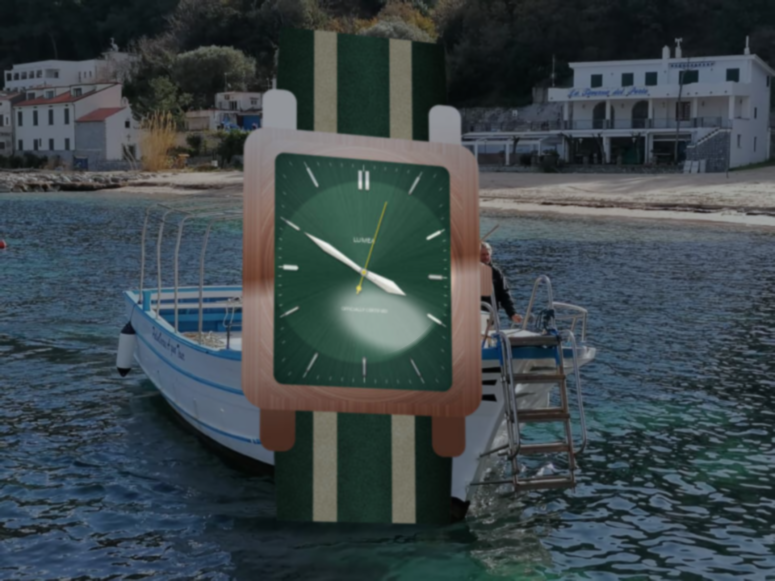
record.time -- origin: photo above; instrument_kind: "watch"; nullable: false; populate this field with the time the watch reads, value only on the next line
3:50:03
